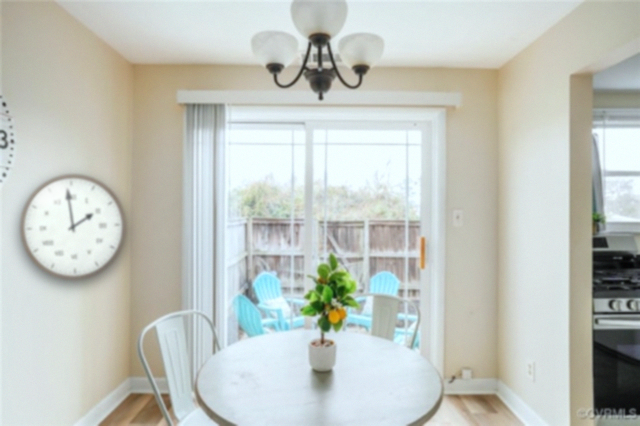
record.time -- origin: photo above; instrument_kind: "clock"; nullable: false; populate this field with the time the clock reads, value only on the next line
1:59
